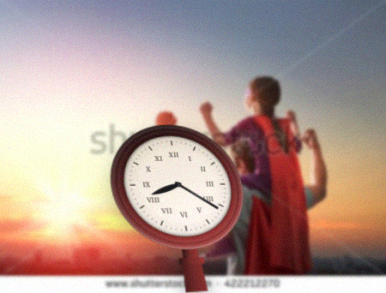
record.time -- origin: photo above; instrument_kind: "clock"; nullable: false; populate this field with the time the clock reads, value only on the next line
8:21
